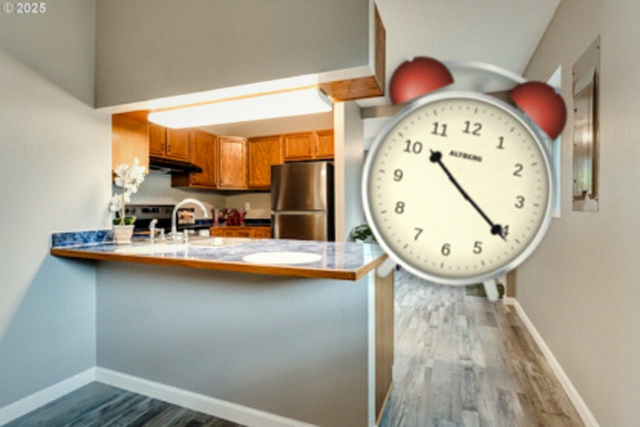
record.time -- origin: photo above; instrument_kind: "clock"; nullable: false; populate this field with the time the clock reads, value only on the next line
10:21
